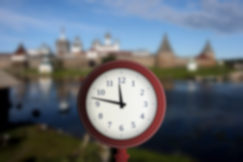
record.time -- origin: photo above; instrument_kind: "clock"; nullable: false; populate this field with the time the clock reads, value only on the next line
11:47
